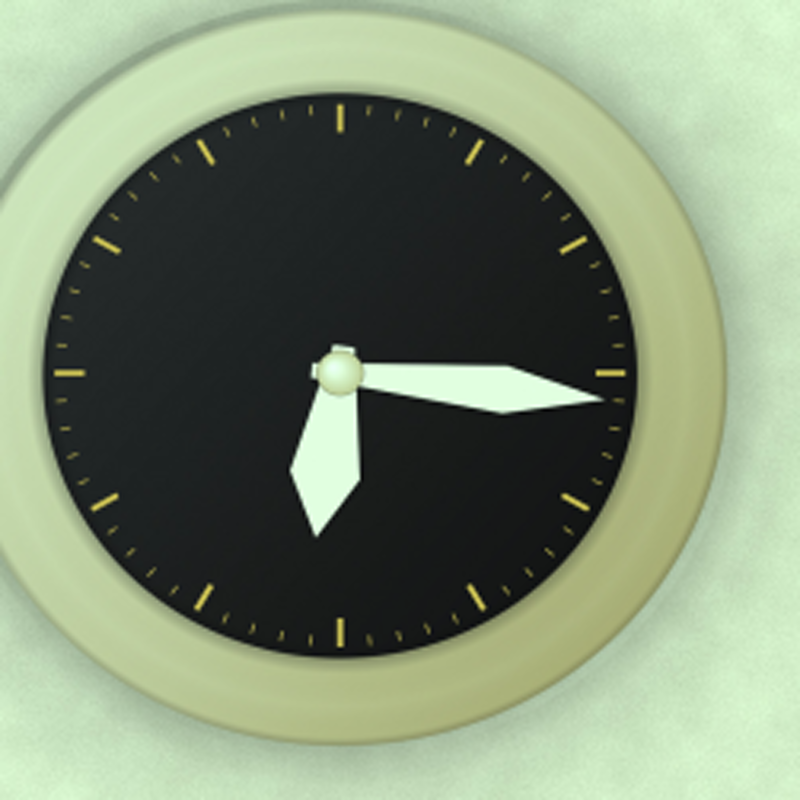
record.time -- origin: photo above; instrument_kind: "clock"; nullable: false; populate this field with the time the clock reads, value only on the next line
6:16
